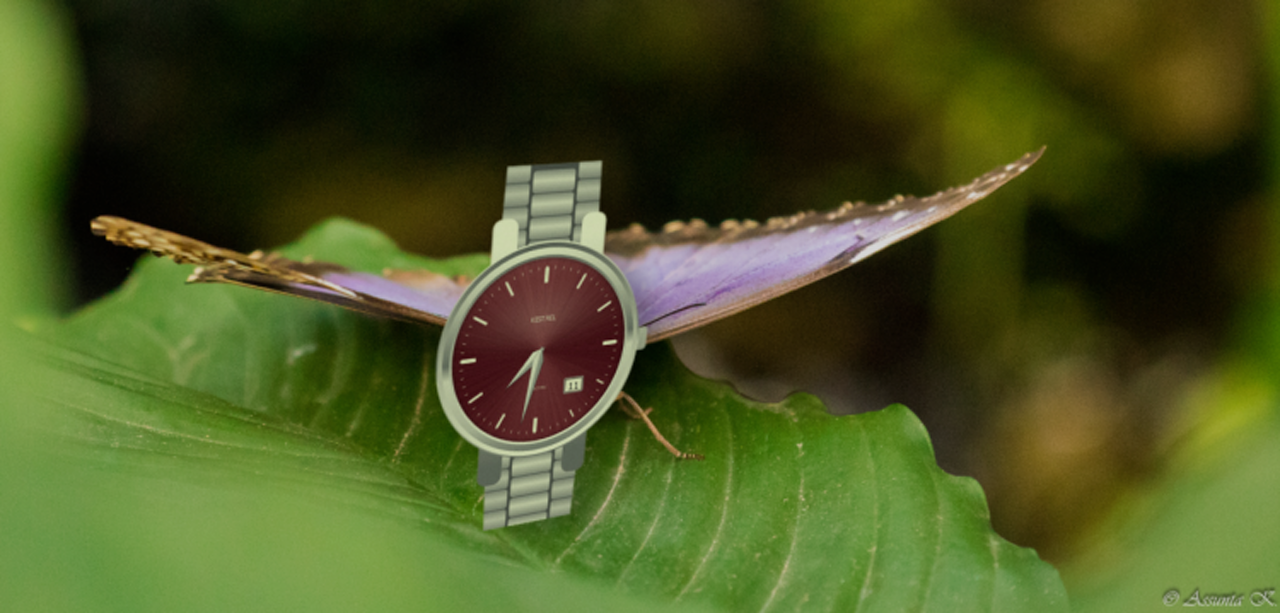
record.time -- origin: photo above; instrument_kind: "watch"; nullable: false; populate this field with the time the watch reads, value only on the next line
7:32
